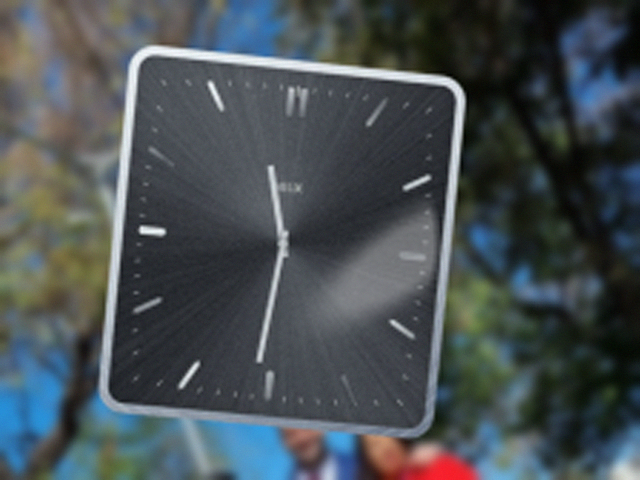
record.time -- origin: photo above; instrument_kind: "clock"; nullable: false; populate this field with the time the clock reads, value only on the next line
11:31
